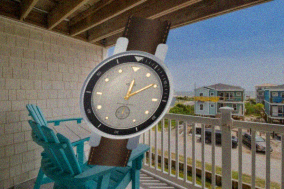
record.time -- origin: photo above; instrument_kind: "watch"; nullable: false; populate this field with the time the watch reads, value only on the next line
12:09
